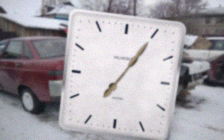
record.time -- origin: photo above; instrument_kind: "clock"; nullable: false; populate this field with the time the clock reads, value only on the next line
7:05
